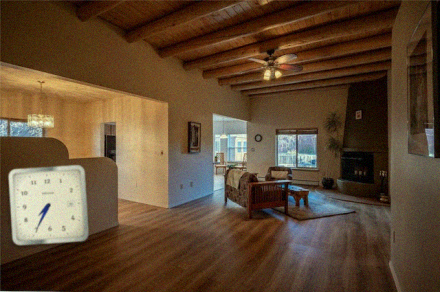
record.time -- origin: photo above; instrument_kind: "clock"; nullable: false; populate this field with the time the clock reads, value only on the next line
7:35
